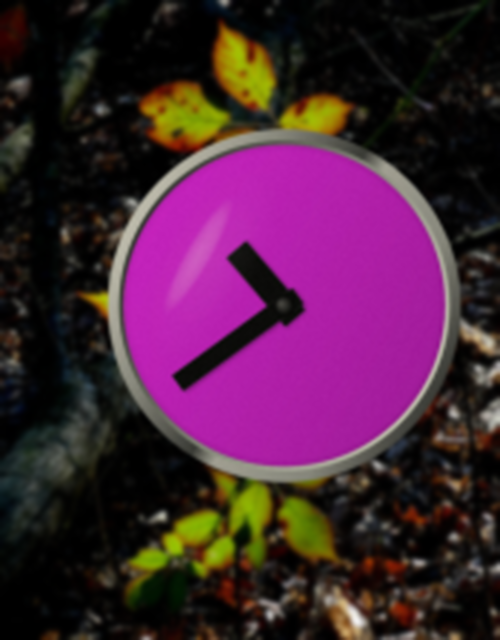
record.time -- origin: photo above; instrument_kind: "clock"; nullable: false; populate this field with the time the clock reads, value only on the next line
10:39
